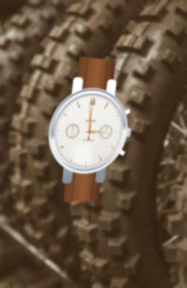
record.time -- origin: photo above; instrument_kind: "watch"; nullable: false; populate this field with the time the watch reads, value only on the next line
2:59
